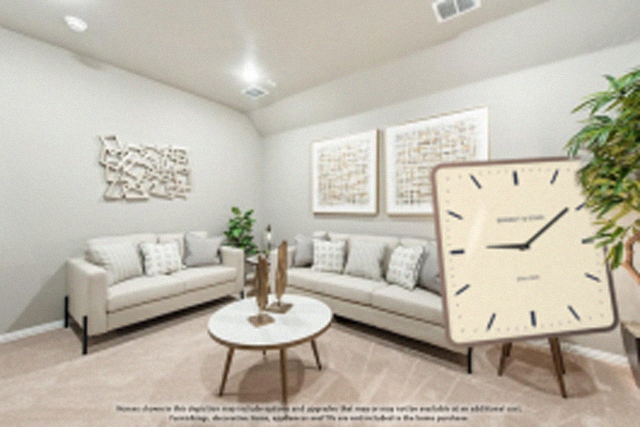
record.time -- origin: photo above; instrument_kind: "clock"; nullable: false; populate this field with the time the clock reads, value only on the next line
9:09
